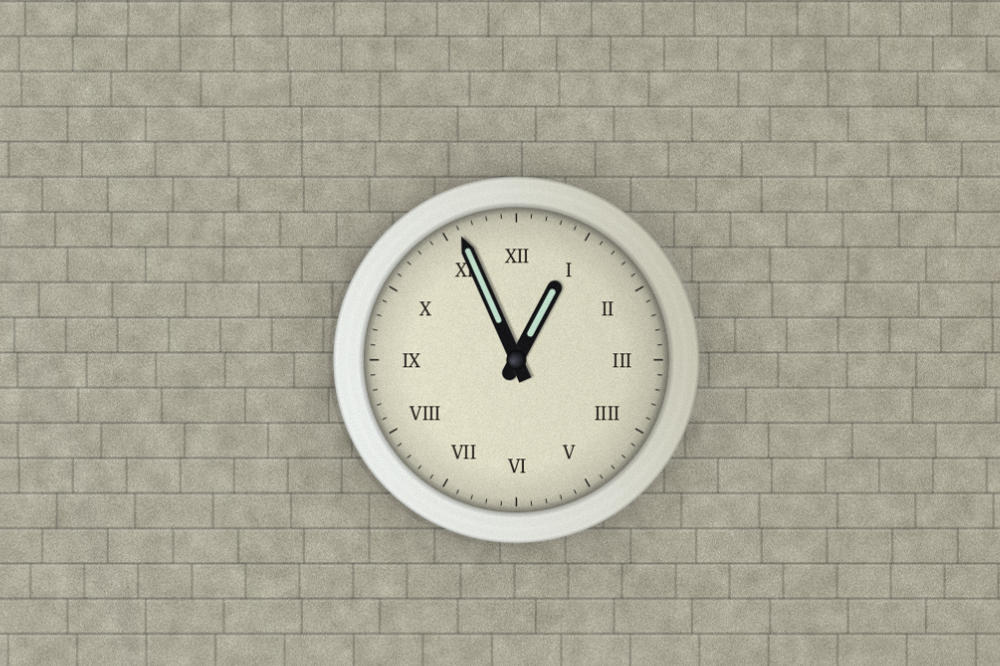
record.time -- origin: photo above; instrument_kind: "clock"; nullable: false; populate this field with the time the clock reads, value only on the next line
12:56
